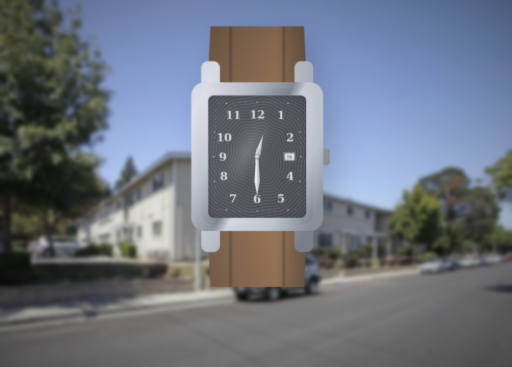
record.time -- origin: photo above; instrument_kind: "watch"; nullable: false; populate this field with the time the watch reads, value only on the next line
12:30
